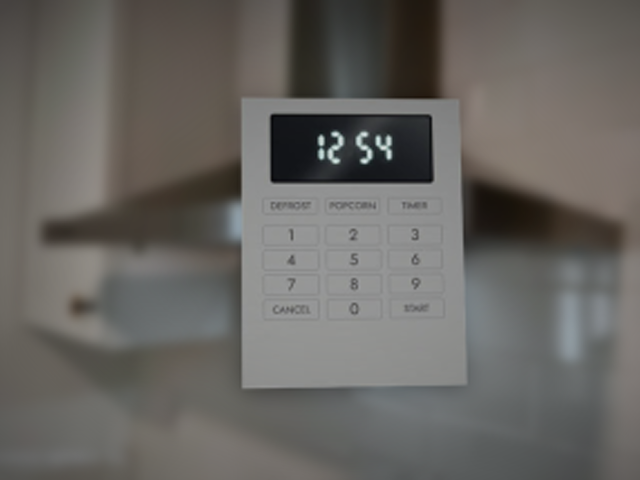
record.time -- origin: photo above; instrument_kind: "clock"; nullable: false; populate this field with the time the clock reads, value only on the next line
12:54
